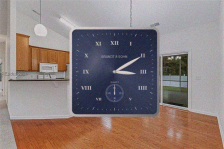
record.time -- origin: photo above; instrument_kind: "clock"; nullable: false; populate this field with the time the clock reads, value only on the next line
3:10
